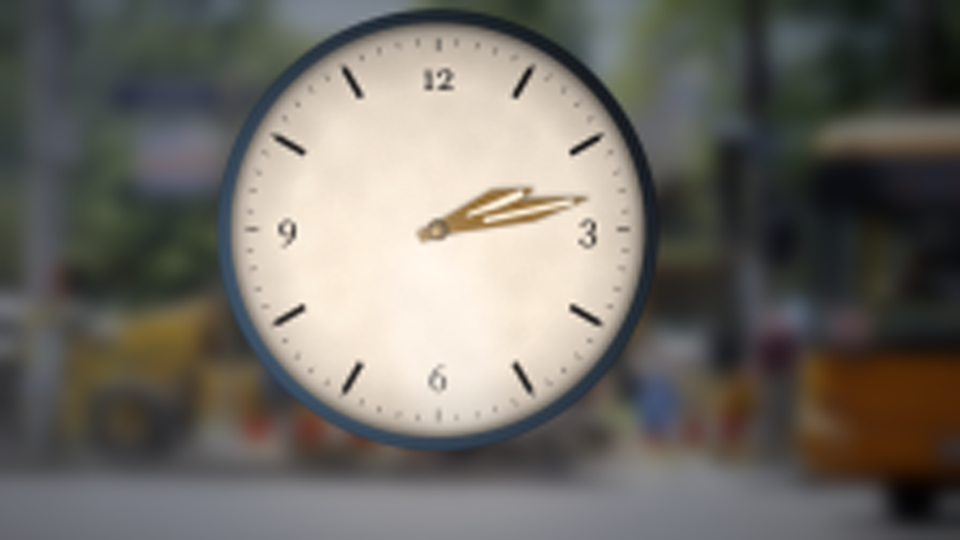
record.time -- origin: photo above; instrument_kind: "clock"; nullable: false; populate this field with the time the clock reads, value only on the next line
2:13
